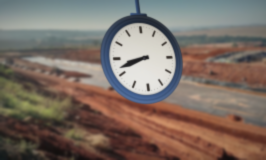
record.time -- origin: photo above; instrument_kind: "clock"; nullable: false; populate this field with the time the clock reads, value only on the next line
8:42
